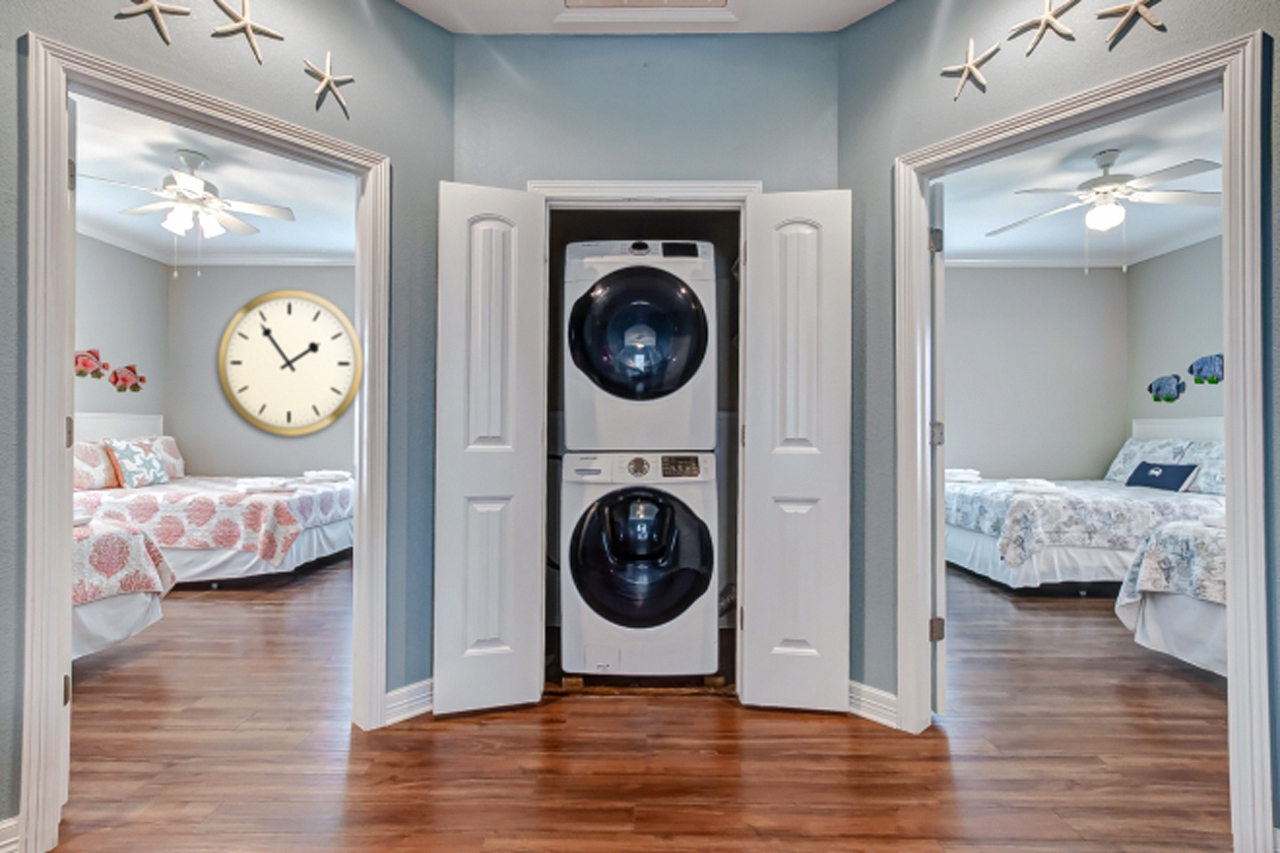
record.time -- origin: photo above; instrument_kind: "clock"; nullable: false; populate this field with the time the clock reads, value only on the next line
1:54
